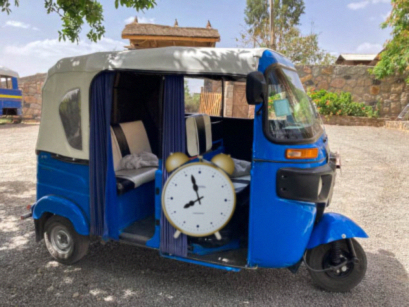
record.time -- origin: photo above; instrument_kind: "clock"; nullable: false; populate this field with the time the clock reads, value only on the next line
7:57
